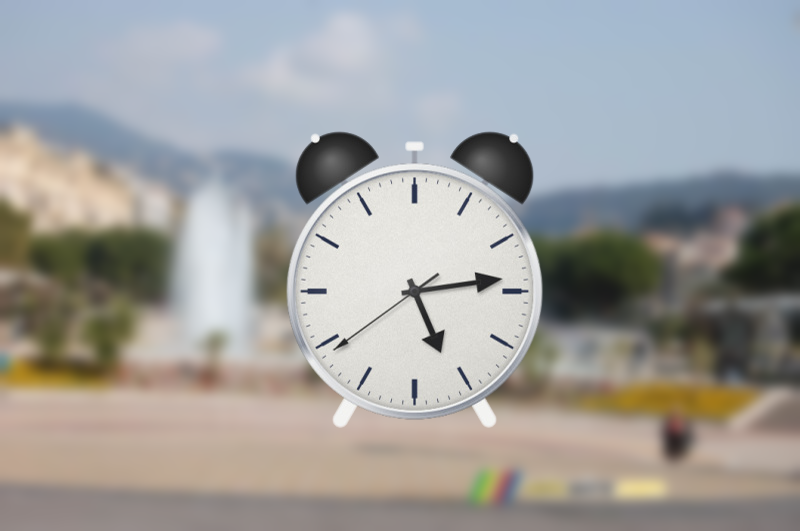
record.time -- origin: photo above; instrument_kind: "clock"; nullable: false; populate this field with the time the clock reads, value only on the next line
5:13:39
